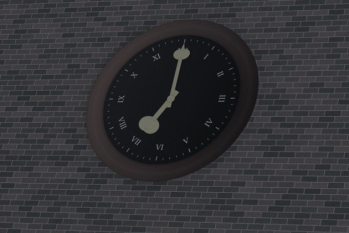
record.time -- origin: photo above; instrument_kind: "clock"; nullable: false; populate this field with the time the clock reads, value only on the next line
7:00
